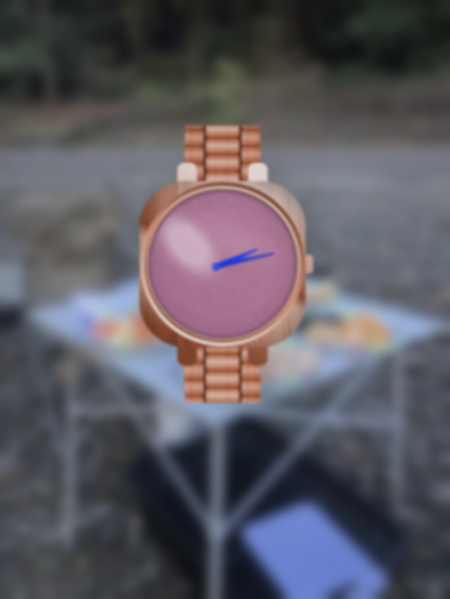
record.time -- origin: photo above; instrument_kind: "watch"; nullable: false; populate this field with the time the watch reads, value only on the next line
2:13
